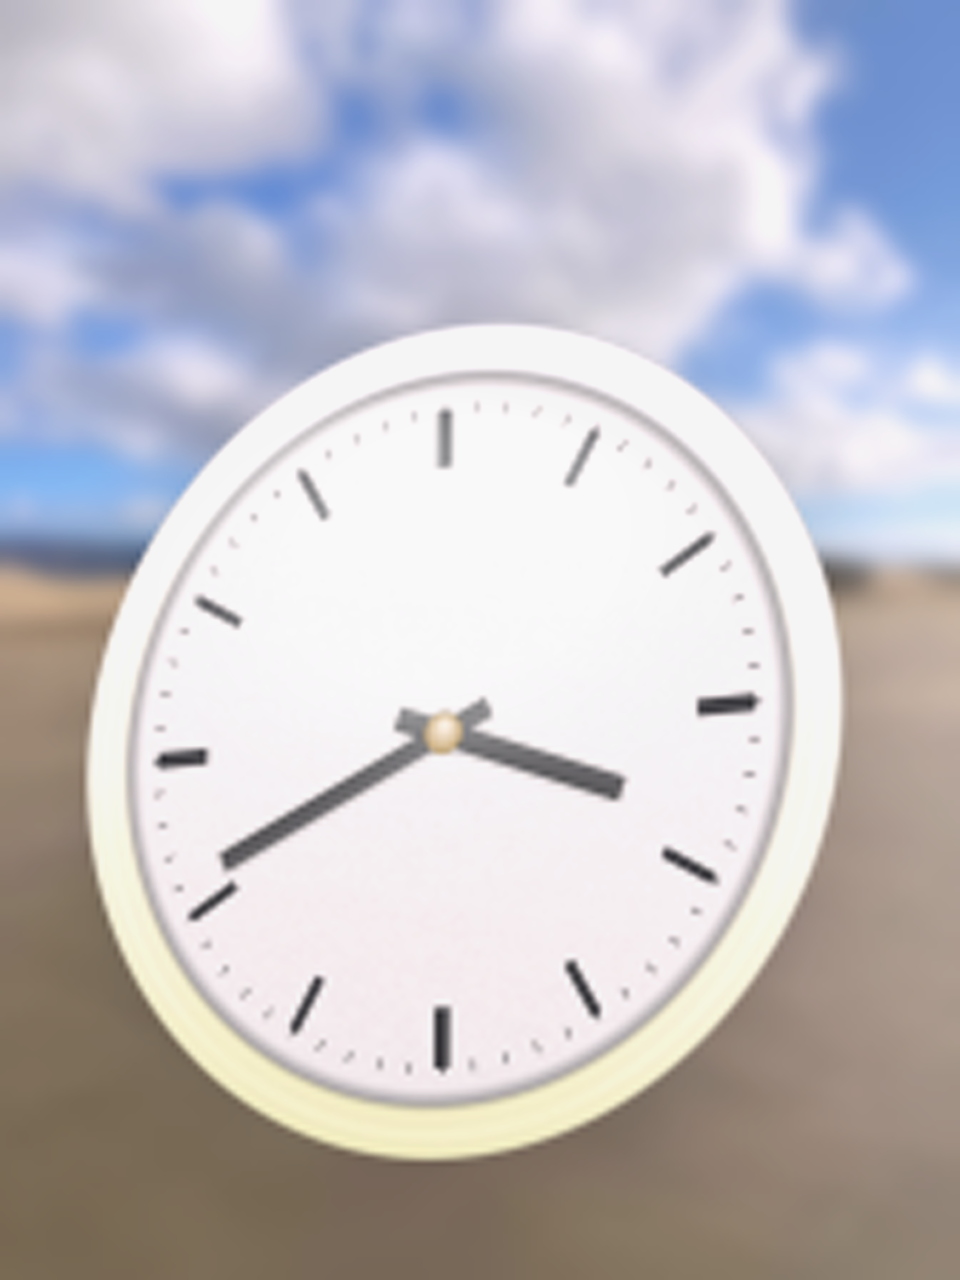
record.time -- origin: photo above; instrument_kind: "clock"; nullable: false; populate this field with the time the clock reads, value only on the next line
3:41
